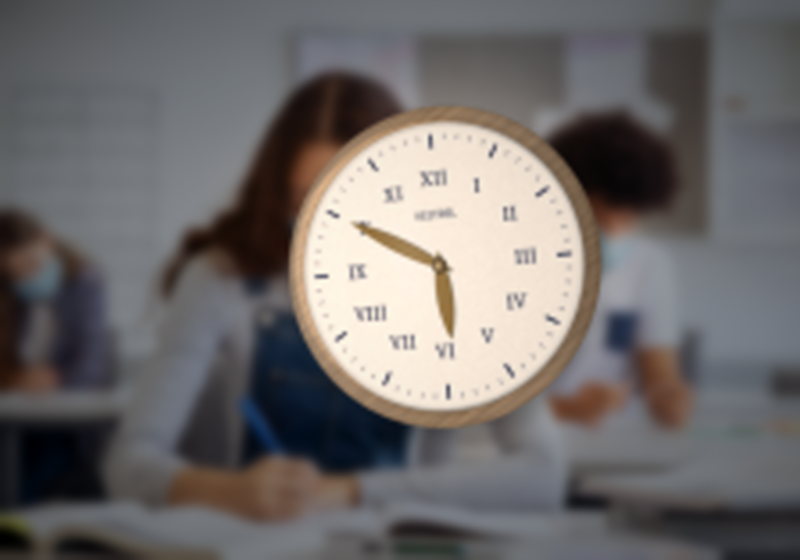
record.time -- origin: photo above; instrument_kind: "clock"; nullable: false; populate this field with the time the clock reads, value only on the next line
5:50
